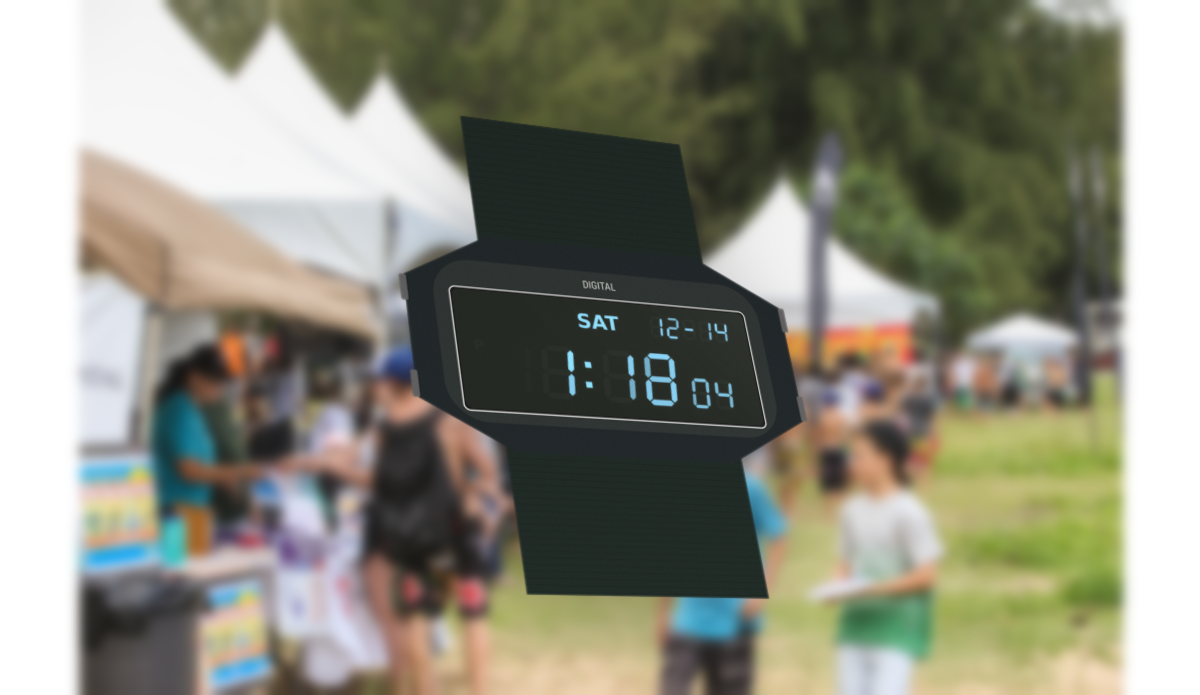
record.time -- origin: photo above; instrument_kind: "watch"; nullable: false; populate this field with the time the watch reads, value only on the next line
1:18:04
